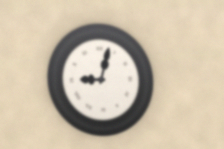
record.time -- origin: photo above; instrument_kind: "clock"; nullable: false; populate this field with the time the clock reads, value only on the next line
9:03
